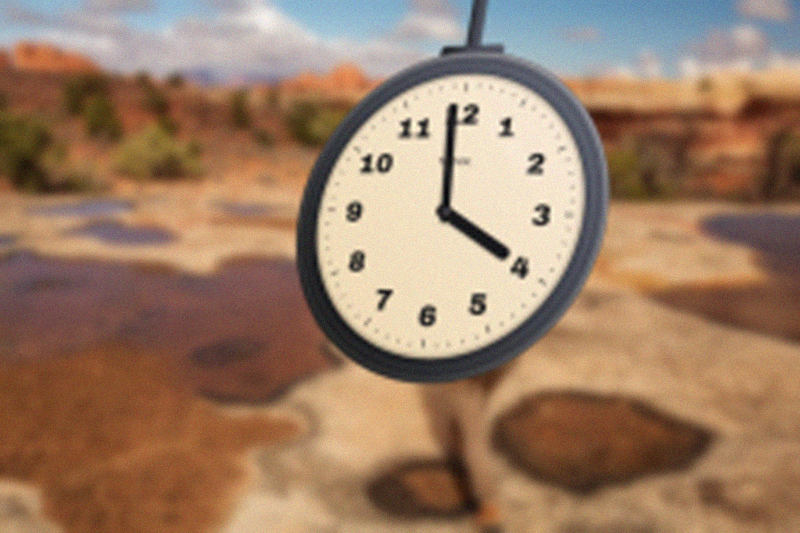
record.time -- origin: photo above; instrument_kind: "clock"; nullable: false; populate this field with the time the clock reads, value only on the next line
3:59
